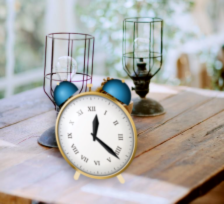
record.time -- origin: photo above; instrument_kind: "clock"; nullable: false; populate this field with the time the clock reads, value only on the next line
12:22
